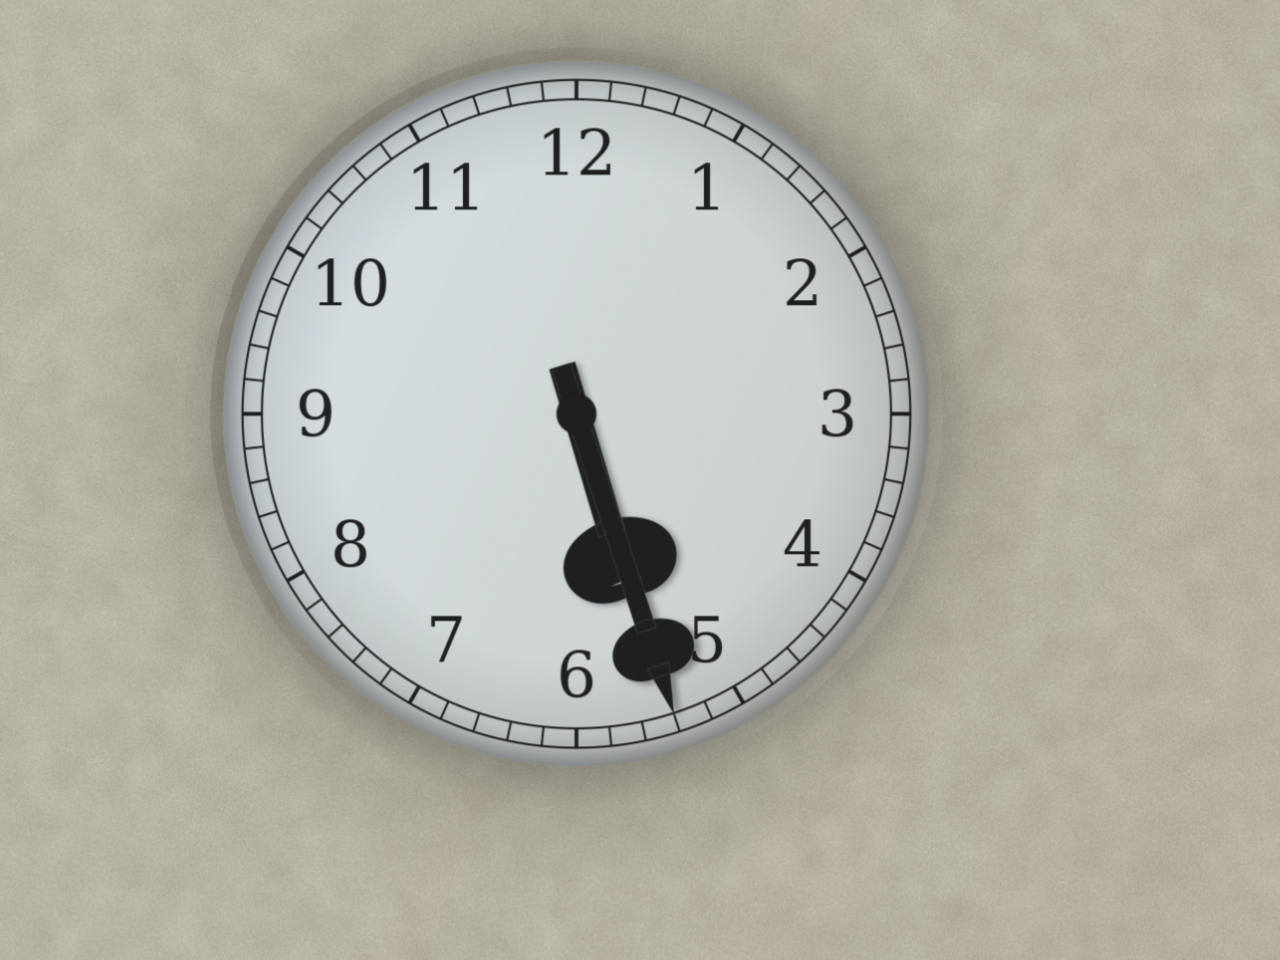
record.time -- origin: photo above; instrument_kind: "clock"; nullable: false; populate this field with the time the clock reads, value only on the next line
5:27
